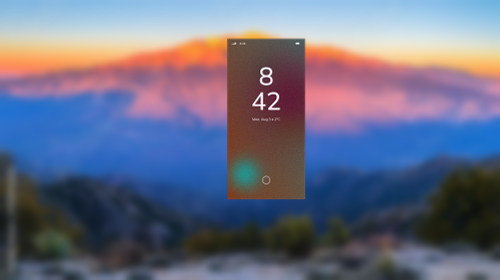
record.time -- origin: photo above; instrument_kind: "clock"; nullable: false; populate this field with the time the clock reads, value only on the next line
8:42
